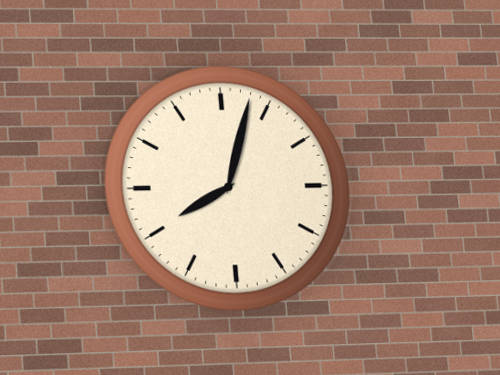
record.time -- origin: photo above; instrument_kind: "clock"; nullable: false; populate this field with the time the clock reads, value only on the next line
8:03
